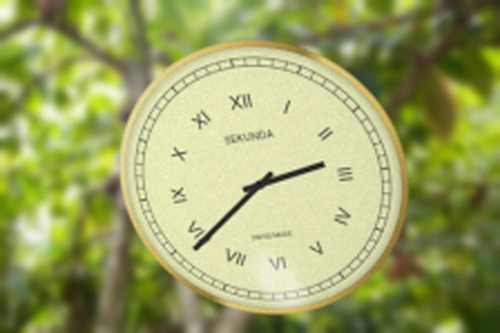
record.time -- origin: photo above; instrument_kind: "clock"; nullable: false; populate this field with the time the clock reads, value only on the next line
2:39
